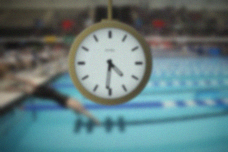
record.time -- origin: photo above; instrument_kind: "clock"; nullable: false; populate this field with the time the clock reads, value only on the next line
4:31
